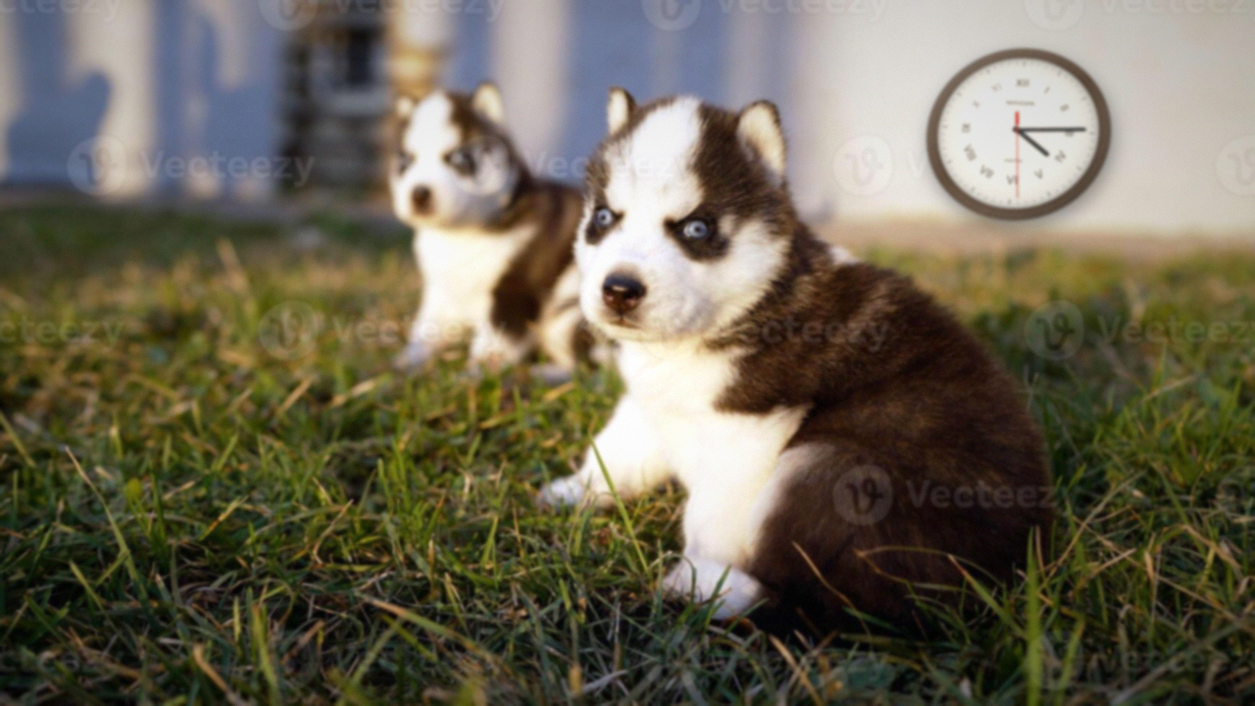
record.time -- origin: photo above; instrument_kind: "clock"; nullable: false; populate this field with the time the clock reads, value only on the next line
4:14:29
